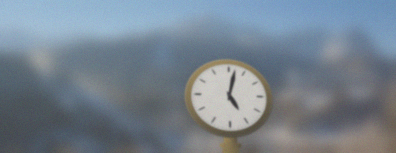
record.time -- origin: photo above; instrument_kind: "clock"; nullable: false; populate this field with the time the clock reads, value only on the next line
5:02
